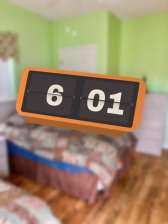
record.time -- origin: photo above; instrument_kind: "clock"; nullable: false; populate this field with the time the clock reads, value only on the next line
6:01
